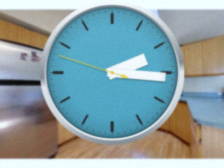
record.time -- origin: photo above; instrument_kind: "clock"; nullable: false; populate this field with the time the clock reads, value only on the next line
2:15:48
